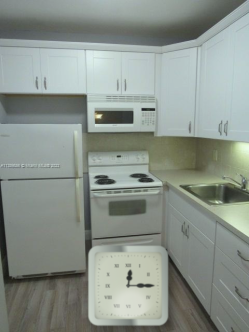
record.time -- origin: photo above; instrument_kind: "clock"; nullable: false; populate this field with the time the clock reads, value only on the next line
12:15
